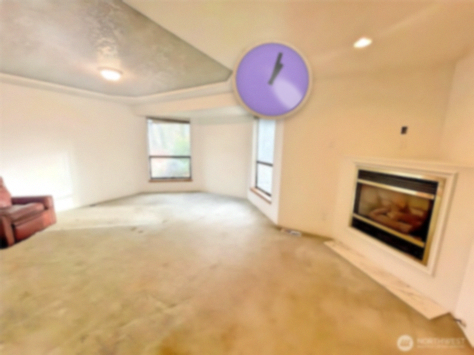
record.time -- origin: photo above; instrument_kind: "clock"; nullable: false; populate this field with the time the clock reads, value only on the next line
1:03
